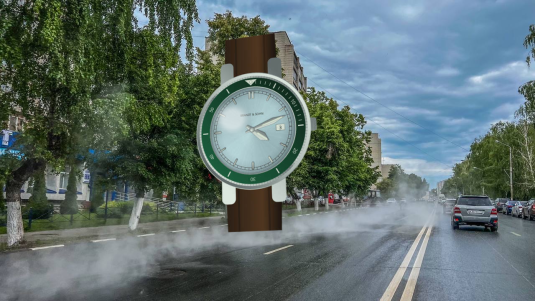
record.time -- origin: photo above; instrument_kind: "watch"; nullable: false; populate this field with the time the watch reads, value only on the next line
4:12
